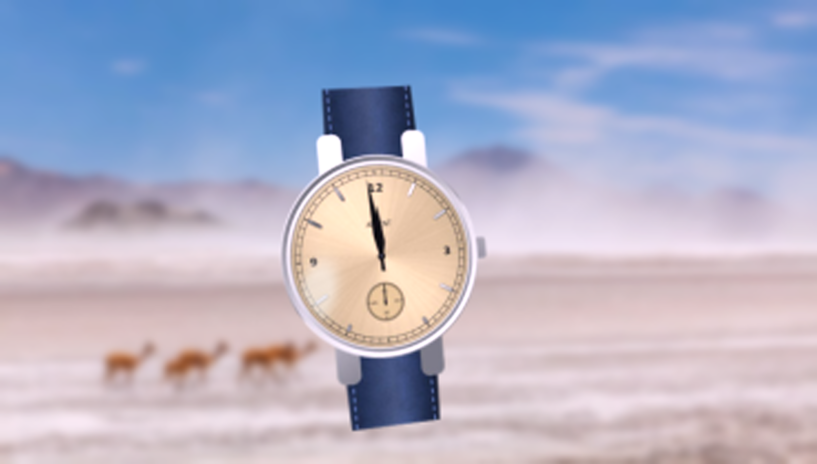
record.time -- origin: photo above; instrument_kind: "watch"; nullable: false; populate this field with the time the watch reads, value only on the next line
11:59
